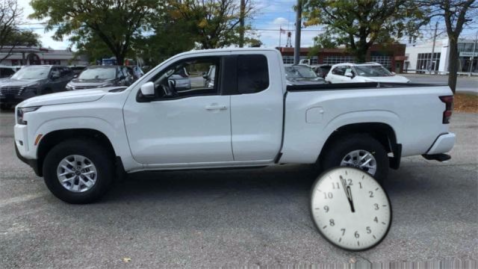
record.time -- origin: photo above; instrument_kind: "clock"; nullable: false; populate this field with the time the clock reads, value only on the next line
11:58
